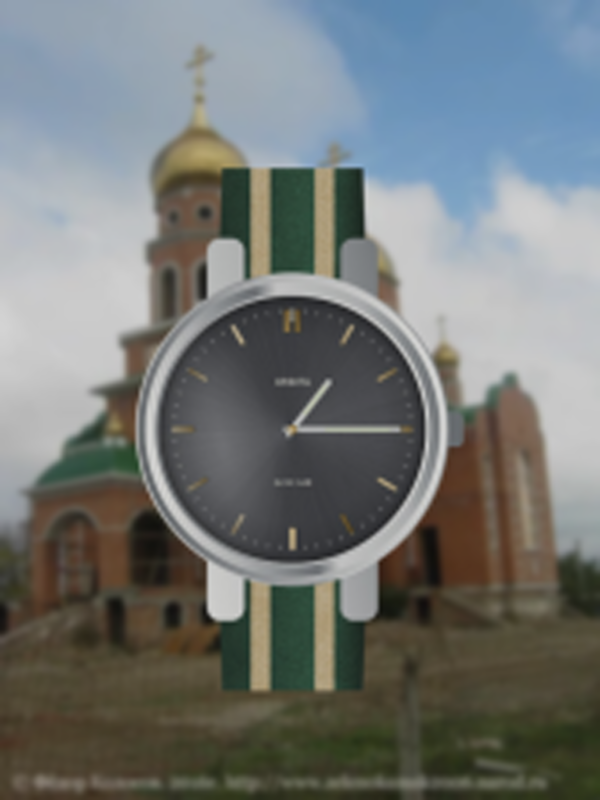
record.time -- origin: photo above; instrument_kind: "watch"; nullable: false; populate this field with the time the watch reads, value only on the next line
1:15
